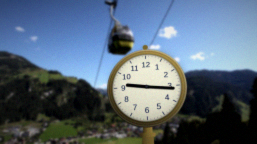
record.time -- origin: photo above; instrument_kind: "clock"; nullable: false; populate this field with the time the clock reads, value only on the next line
9:16
